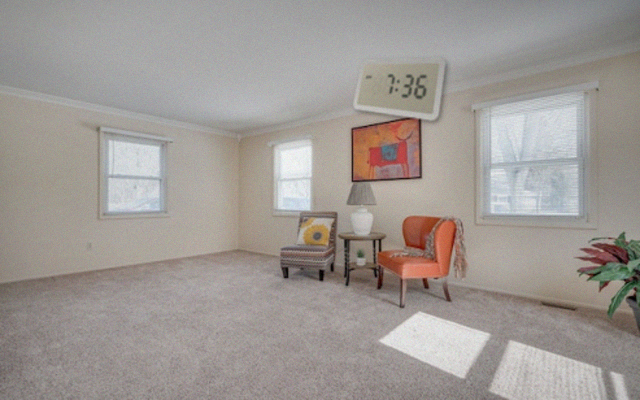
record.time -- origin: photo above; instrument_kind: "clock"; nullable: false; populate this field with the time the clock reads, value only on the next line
7:36
